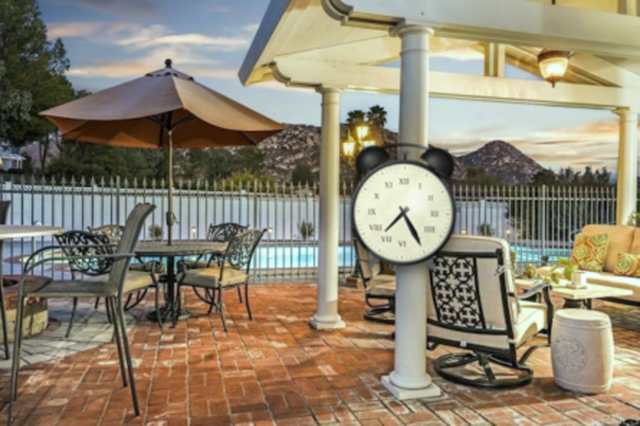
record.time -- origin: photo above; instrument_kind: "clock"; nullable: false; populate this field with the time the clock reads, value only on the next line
7:25
